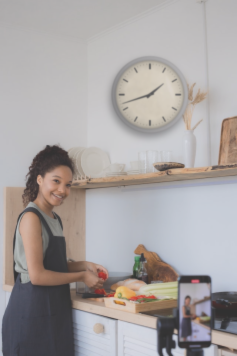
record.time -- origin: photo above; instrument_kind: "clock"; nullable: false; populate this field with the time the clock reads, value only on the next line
1:42
